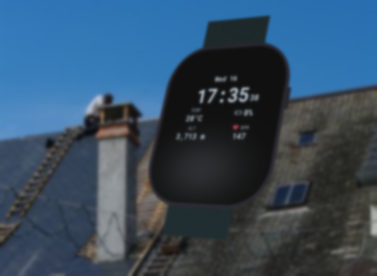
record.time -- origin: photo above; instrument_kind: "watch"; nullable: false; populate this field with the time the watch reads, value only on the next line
17:35
